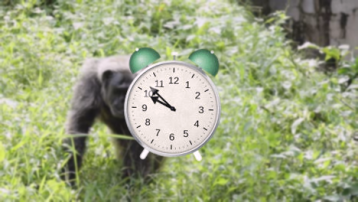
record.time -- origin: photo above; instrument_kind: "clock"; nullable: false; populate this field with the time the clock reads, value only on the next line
9:52
